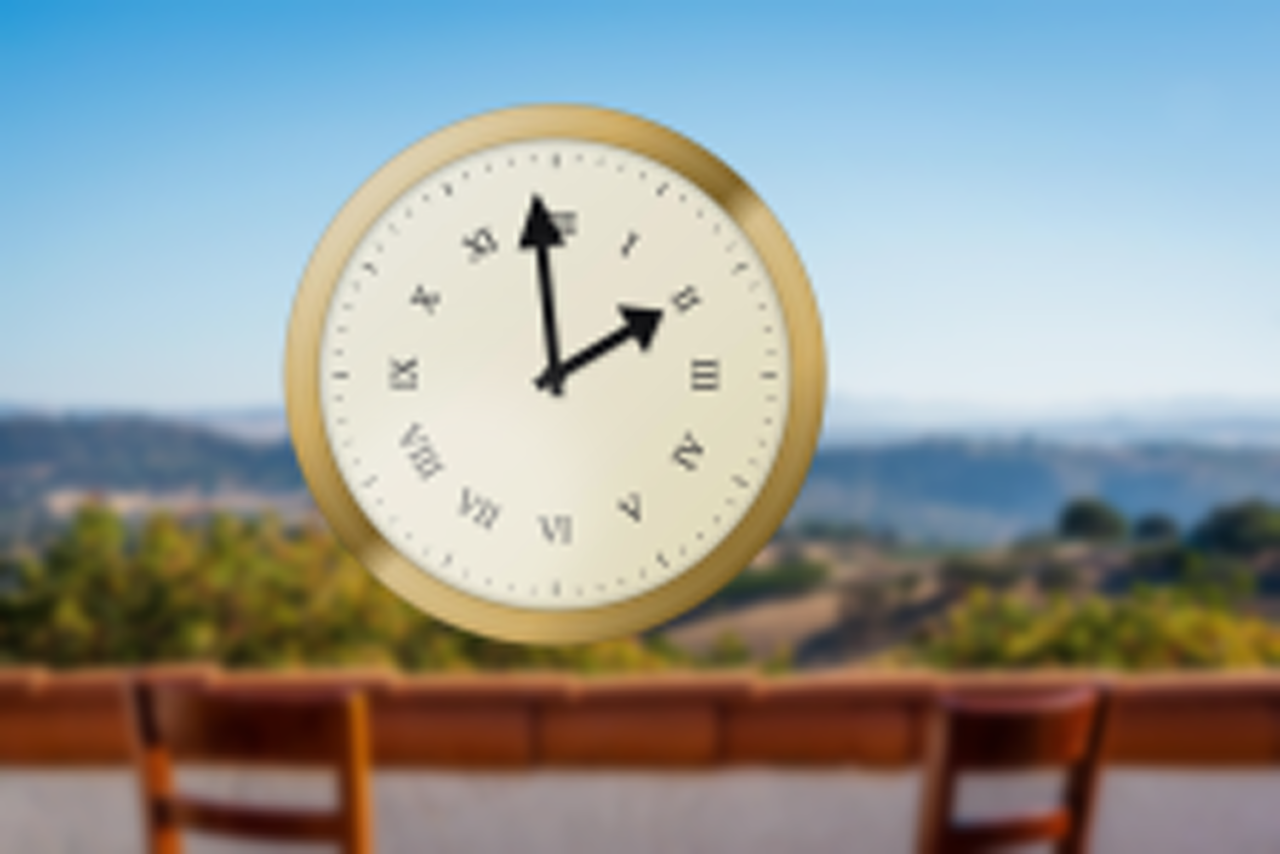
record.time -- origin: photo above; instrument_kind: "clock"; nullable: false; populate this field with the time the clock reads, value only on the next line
1:59
